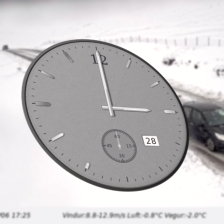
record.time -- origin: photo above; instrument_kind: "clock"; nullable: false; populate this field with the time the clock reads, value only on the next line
3:00
